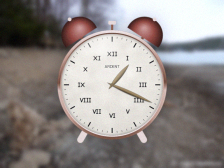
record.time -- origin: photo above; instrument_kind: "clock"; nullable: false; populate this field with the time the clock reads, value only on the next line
1:19
